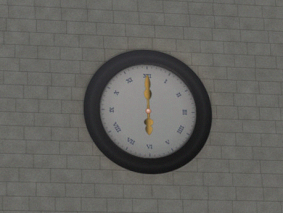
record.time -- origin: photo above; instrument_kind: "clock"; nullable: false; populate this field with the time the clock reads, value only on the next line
6:00
